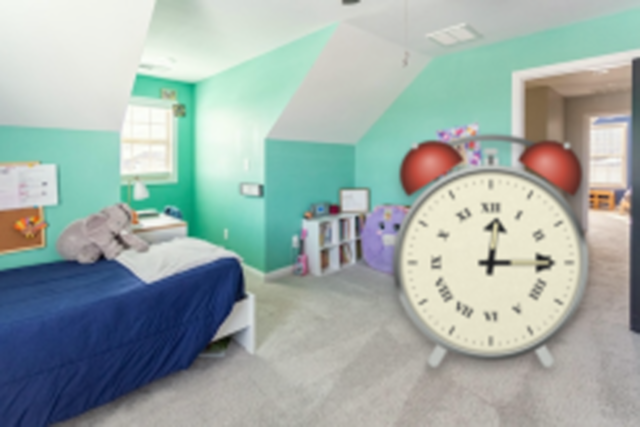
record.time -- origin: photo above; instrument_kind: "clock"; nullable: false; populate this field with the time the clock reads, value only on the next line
12:15
